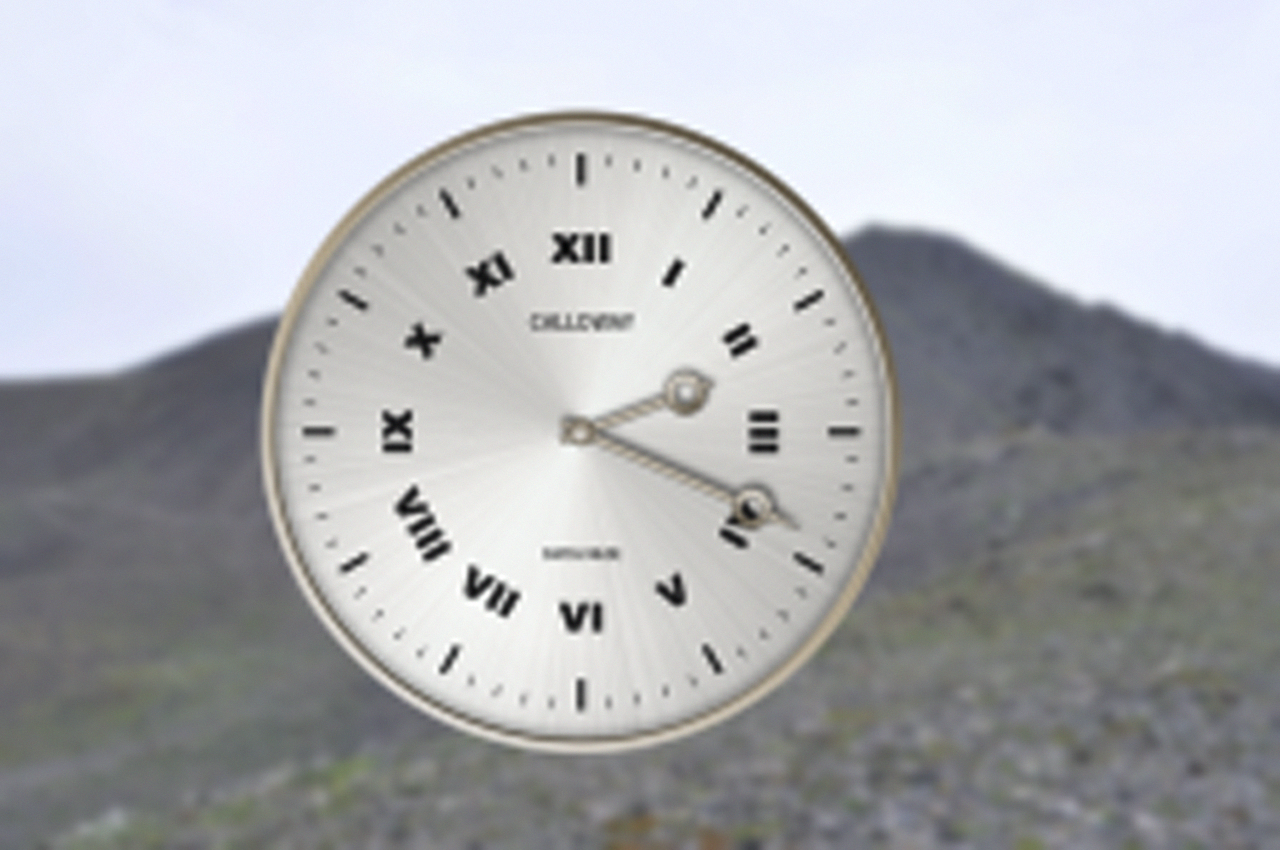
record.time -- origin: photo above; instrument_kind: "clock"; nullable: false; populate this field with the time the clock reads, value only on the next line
2:19
